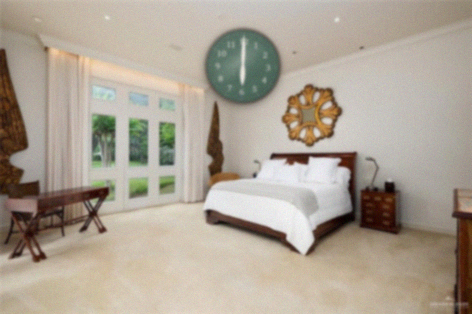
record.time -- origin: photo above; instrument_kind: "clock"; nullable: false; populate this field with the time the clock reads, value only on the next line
6:00
